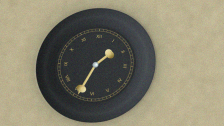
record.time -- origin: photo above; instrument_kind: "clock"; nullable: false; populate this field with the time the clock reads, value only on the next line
1:34
